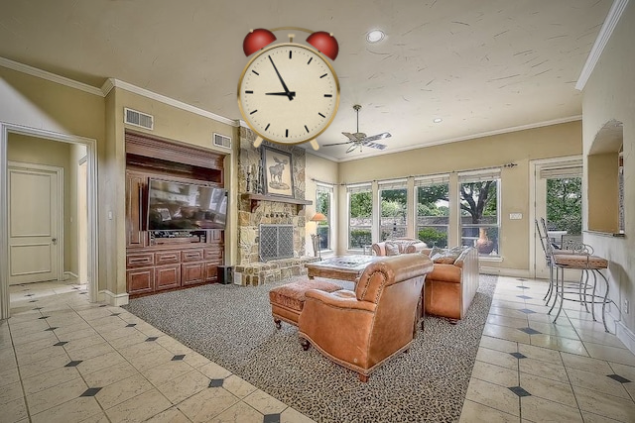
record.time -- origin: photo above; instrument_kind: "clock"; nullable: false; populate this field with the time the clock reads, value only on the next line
8:55
